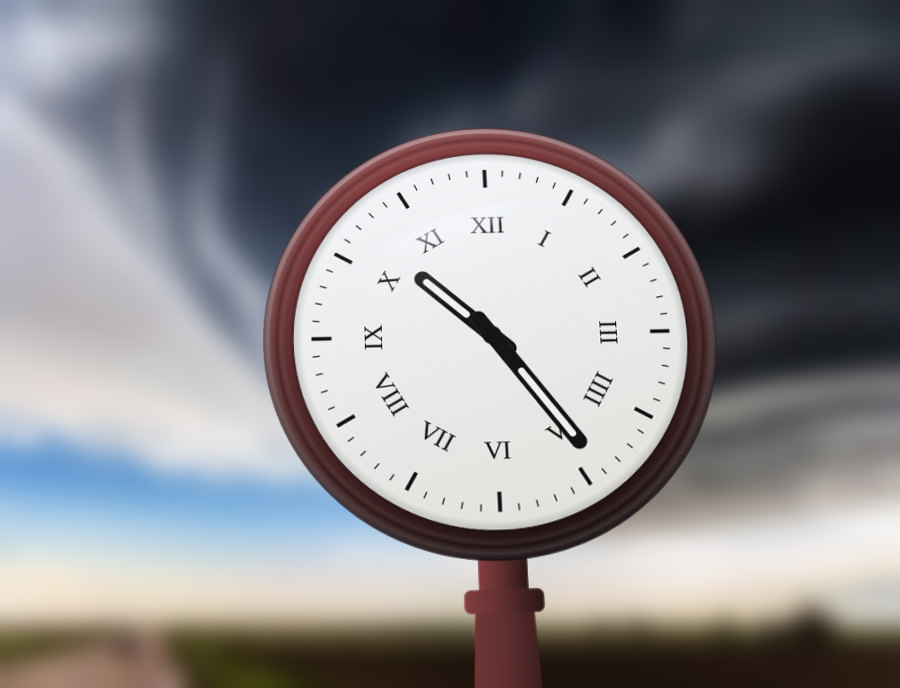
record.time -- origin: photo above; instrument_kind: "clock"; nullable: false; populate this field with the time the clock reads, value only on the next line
10:24
